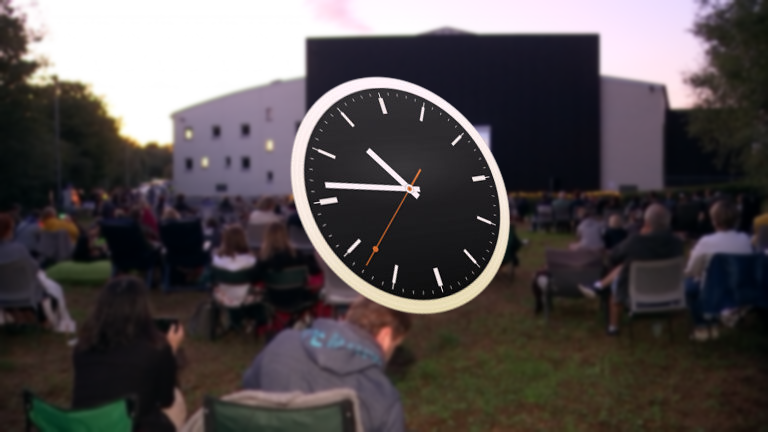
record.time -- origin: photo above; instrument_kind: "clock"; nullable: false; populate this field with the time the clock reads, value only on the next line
10:46:38
